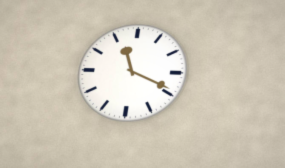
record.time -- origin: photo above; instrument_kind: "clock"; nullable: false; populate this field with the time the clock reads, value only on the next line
11:19
